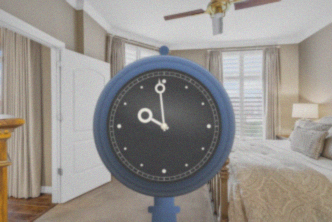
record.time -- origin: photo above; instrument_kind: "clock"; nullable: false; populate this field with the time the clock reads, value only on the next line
9:59
